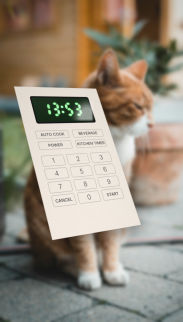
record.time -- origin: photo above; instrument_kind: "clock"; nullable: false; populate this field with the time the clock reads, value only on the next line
13:53
